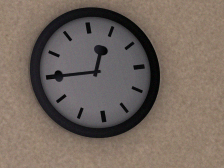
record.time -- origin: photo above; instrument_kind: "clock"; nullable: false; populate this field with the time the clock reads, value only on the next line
12:45
